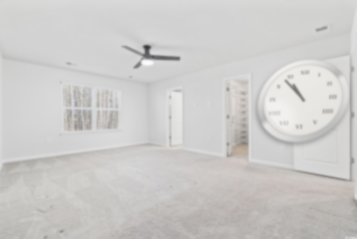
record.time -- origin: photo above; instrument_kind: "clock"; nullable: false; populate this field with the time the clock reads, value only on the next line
10:53
